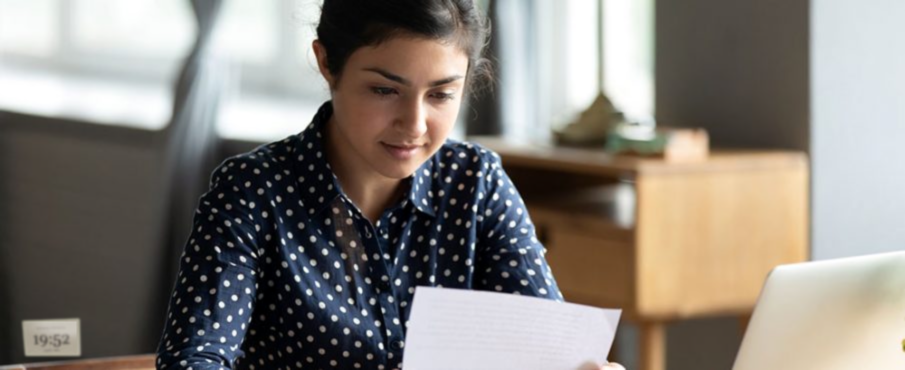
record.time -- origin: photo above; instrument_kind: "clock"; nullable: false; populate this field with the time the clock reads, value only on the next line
19:52
